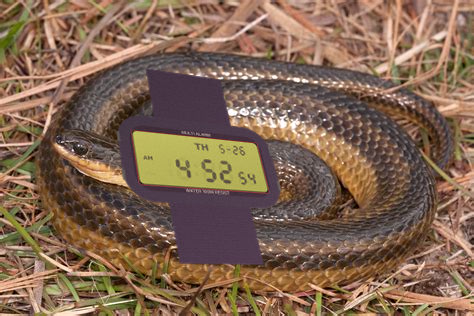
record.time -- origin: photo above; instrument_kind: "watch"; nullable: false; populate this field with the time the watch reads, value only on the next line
4:52:54
